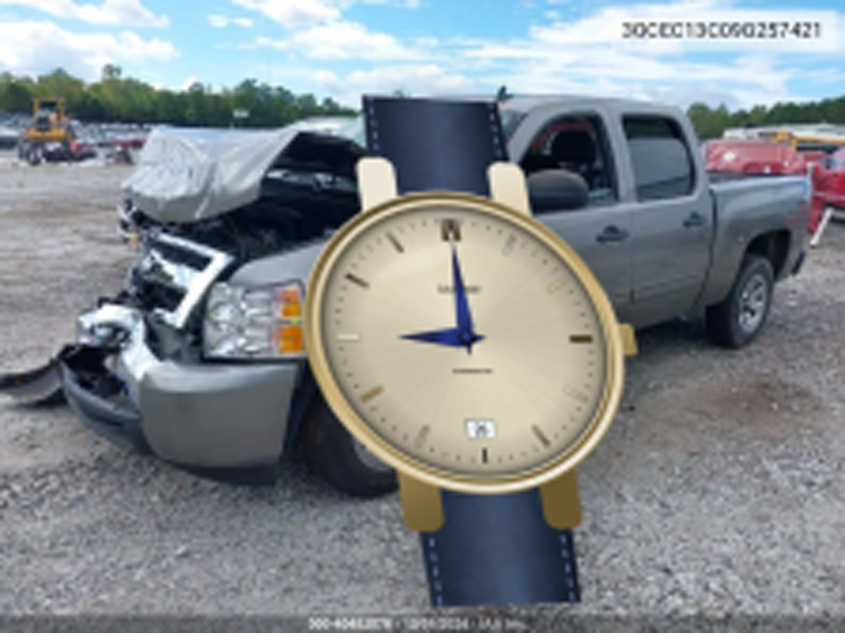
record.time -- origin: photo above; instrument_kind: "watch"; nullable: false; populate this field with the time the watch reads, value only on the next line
9:00
